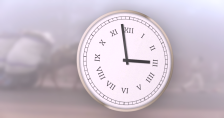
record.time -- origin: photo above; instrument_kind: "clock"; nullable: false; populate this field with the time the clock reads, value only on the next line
2:58
